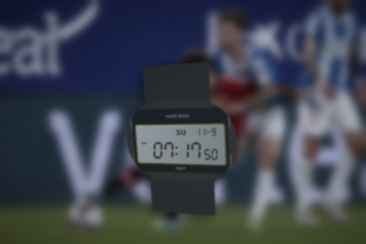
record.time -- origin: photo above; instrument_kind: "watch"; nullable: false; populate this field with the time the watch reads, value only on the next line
7:17:50
